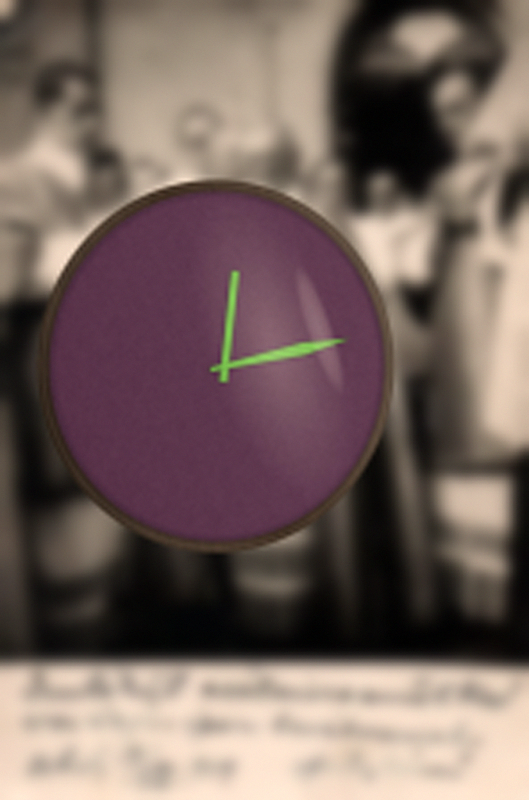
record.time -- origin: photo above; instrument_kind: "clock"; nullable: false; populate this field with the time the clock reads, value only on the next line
12:13
